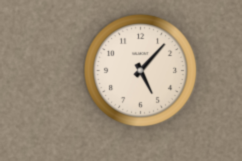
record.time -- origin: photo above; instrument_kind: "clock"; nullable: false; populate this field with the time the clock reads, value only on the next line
5:07
